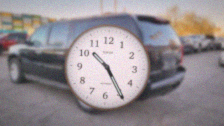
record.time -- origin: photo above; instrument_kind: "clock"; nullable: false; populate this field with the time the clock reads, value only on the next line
10:25
